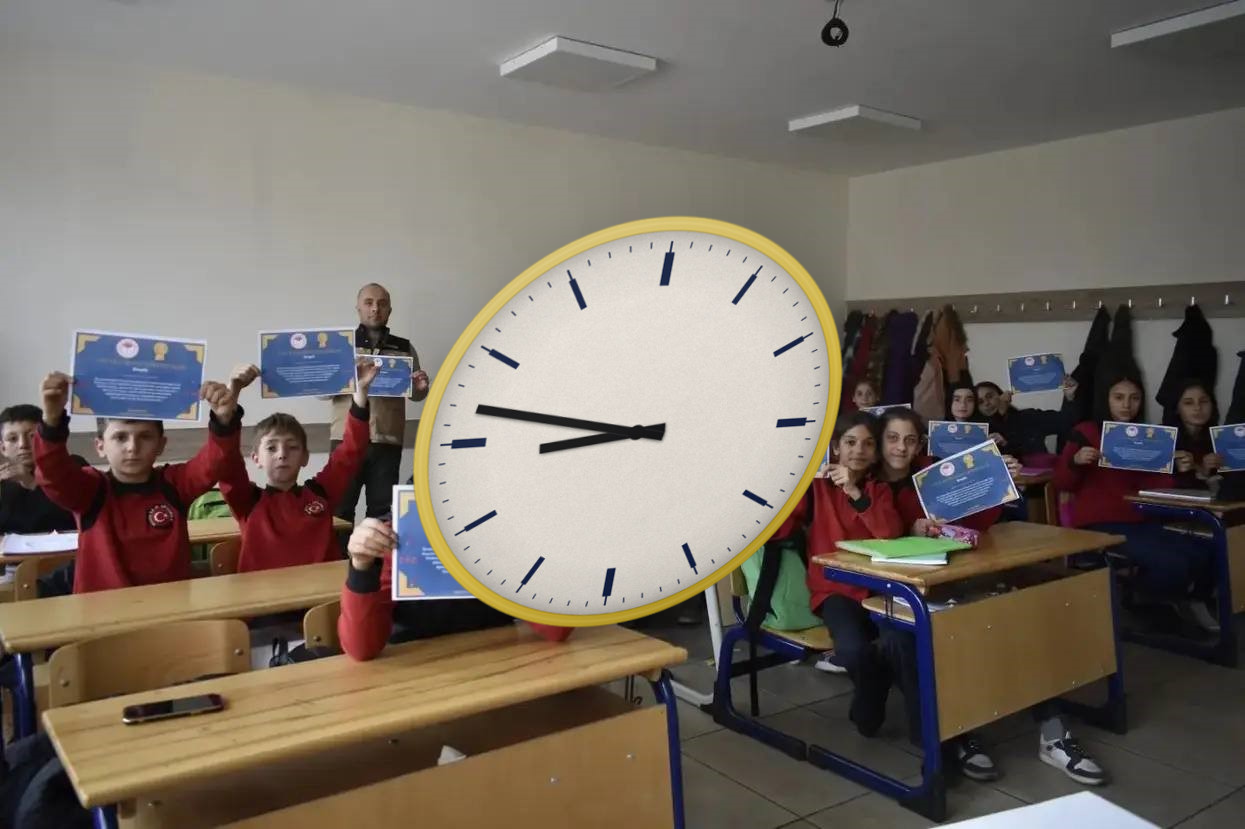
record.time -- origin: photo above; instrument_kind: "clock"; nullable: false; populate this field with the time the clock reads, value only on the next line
8:47
